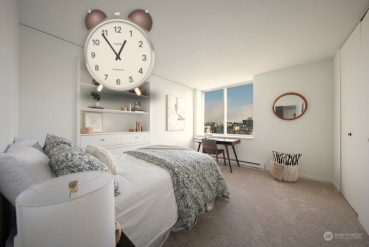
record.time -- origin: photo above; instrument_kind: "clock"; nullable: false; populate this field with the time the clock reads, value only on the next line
12:54
